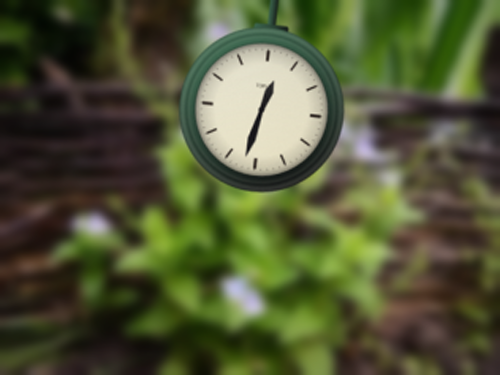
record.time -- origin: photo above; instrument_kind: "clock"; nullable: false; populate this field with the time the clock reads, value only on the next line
12:32
